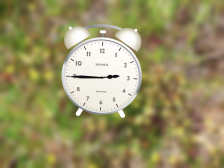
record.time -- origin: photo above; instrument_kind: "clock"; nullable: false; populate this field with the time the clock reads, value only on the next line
2:45
